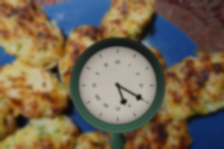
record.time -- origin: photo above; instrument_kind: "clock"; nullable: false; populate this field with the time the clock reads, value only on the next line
5:20
